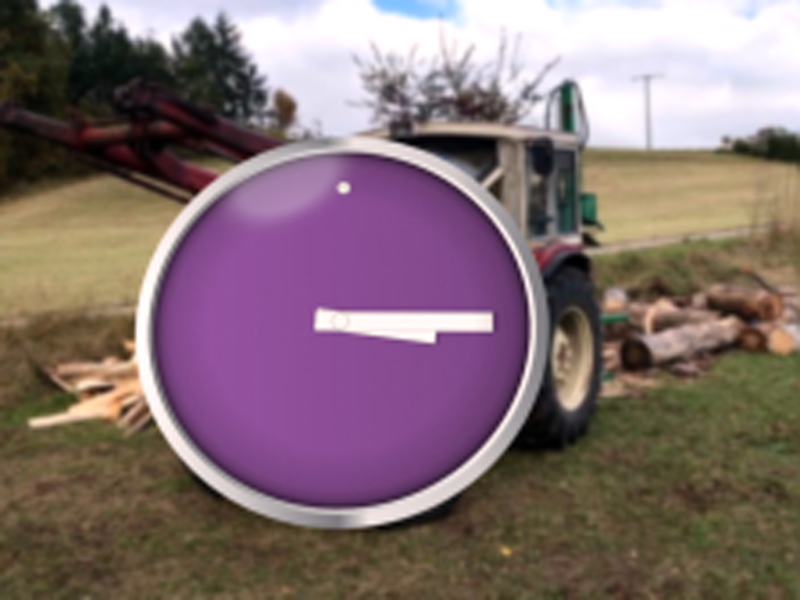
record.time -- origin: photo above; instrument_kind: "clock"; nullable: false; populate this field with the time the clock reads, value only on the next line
3:15
